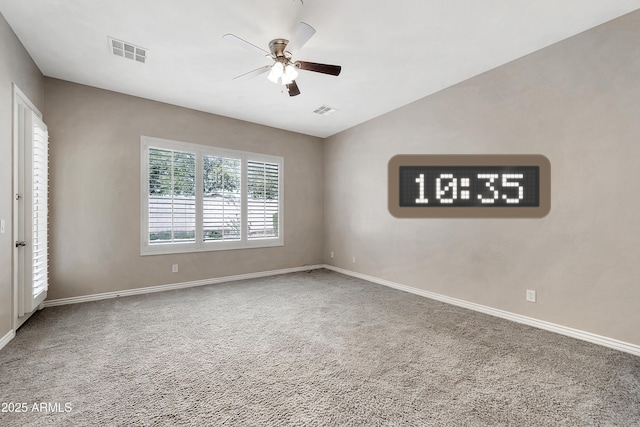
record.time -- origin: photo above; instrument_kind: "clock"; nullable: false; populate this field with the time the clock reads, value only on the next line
10:35
